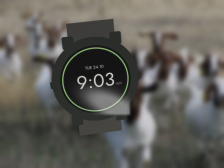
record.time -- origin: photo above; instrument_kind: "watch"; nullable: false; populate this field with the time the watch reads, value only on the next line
9:03
